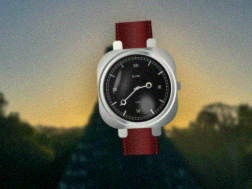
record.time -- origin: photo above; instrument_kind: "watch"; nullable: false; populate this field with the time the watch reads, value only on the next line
2:38
